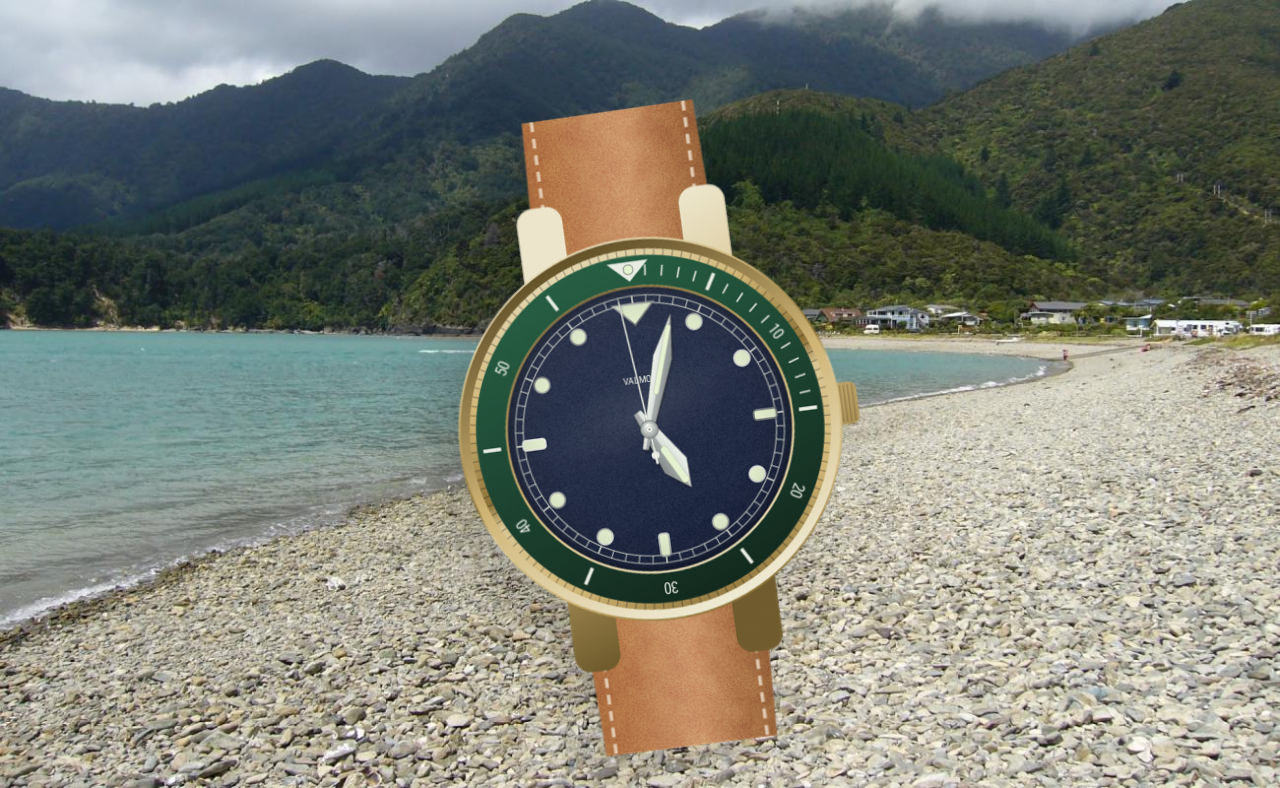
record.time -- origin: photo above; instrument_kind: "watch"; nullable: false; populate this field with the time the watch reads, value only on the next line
5:02:59
